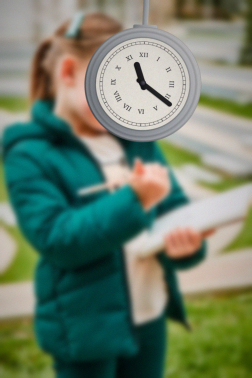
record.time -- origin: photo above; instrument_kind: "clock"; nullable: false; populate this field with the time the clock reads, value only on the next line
11:21
